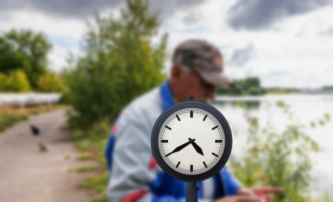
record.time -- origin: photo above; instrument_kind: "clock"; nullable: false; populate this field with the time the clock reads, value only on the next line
4:40
